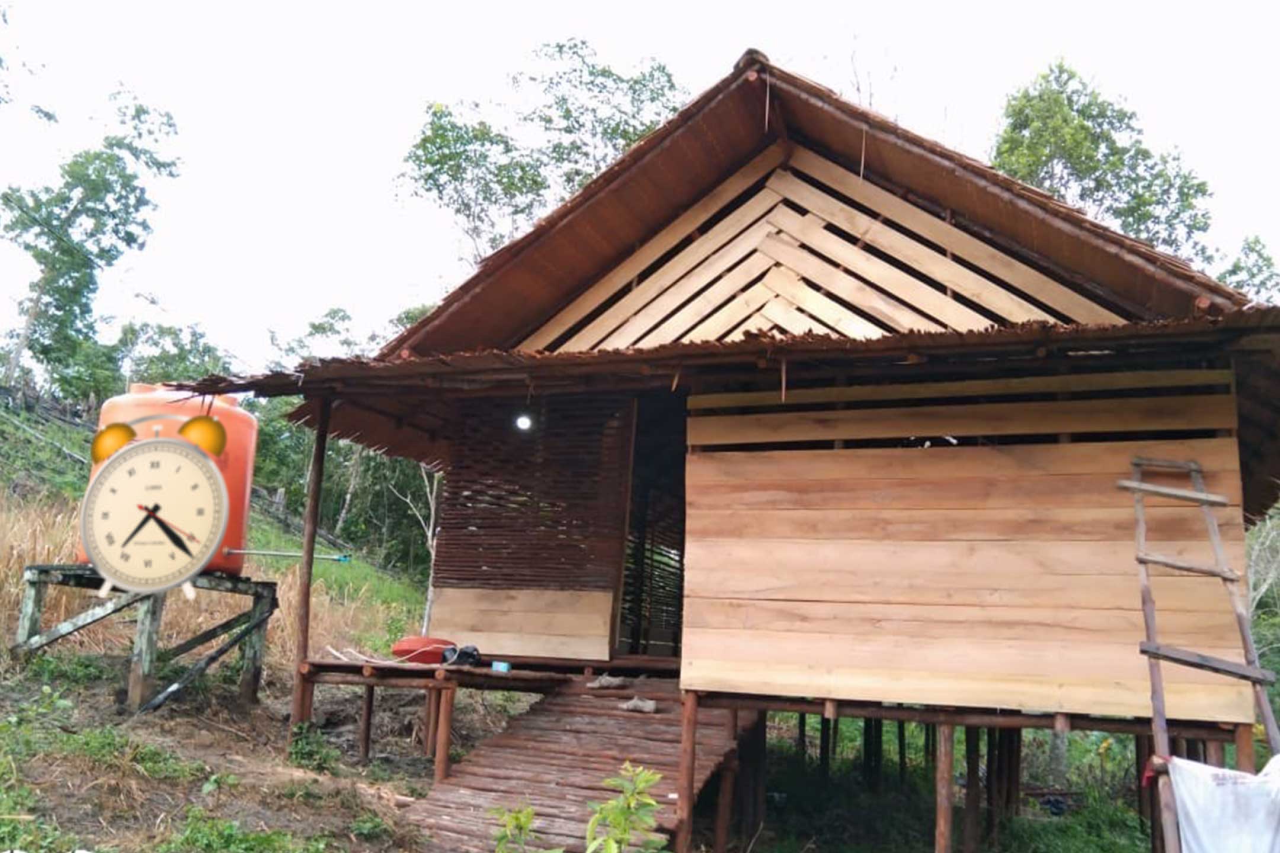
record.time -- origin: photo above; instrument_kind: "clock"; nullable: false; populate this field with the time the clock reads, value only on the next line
7:22:20
